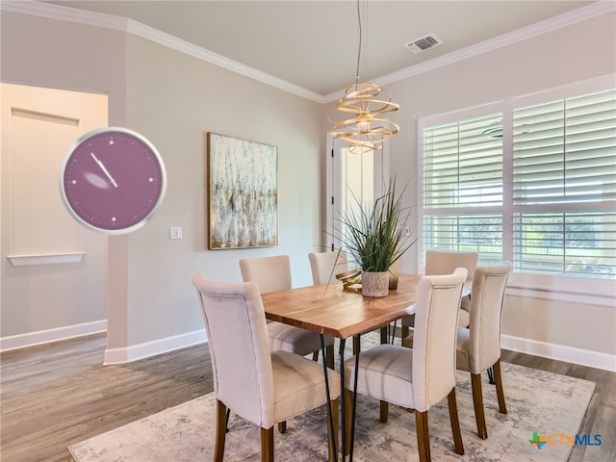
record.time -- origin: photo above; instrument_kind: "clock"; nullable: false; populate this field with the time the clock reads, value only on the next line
10:54
